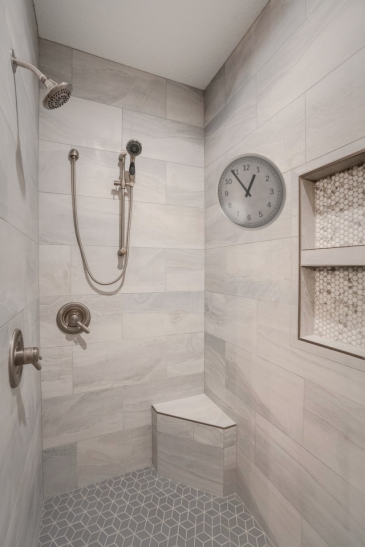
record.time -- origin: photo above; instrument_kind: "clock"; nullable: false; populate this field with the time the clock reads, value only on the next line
12:54
